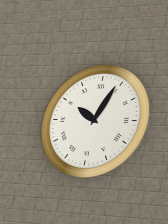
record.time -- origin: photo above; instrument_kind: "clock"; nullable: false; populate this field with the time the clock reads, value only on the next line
10:04
